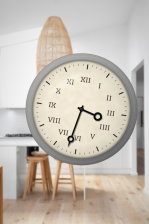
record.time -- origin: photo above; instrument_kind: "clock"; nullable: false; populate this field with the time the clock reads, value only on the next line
3:32
